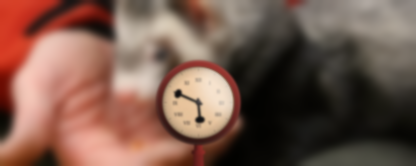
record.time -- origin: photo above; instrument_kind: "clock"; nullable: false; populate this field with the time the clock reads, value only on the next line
5:49
